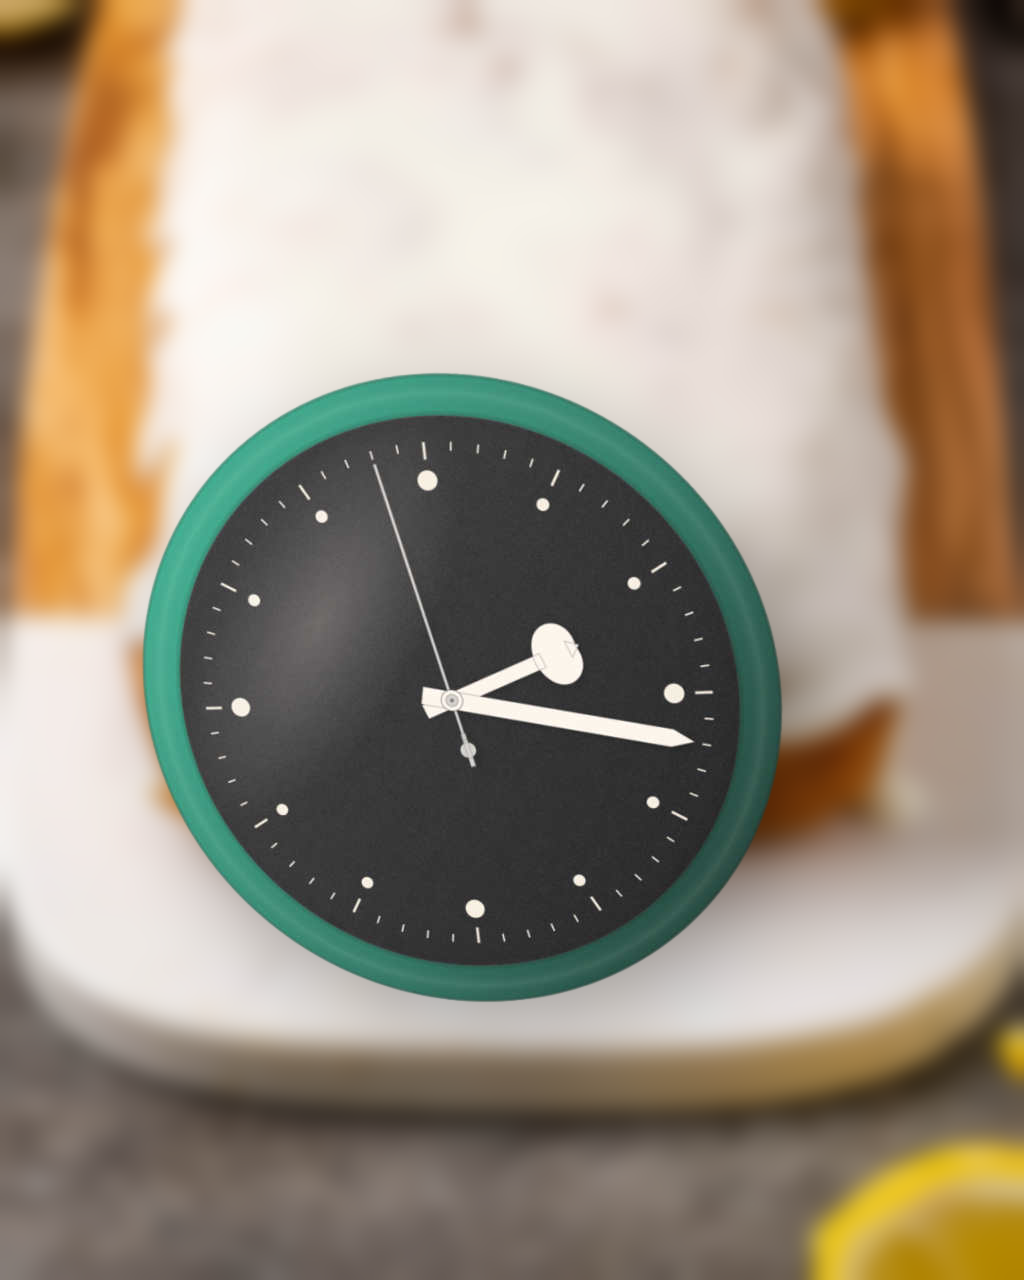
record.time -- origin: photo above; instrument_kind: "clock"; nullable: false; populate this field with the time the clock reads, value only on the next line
2:16:58
